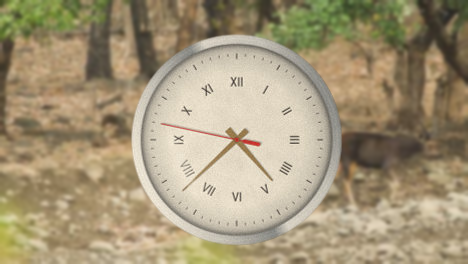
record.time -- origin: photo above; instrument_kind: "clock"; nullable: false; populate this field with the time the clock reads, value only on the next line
4:37:47
